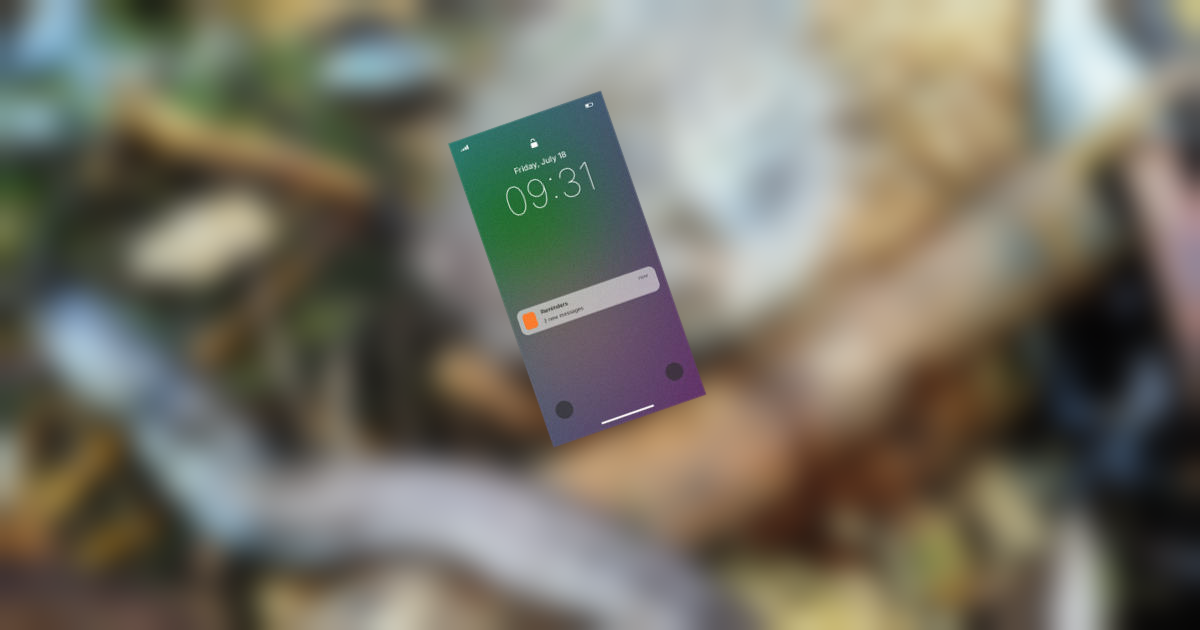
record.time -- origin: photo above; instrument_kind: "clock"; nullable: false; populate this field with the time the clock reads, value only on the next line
9:31
